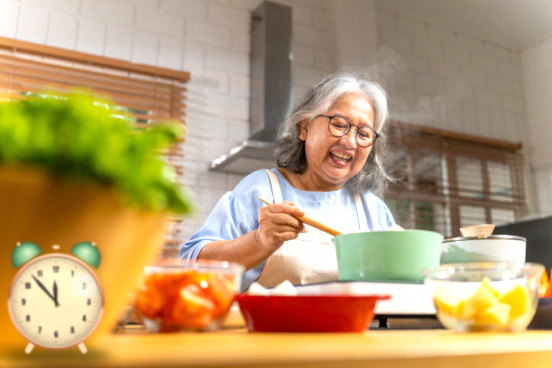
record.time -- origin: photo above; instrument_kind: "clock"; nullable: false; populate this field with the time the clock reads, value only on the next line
11:53
